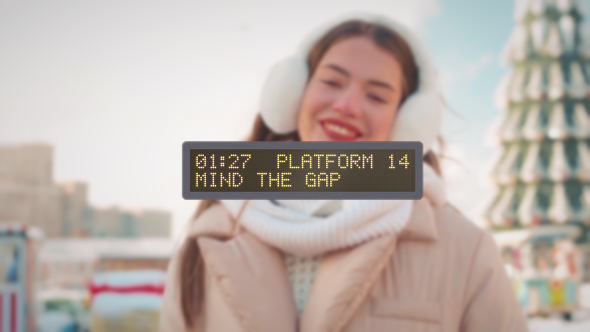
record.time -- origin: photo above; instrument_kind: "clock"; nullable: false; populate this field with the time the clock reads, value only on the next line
1:27
